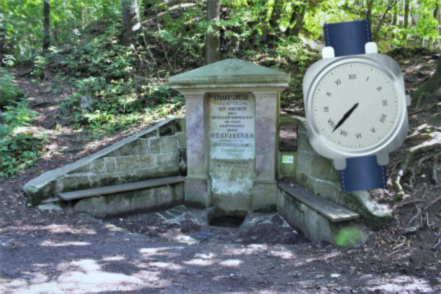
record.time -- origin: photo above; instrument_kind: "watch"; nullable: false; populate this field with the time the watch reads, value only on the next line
7:38
